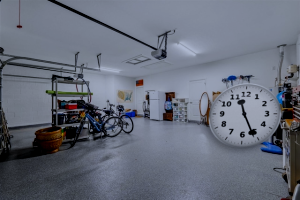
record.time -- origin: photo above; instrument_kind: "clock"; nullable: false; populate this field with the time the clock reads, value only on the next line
11:26
